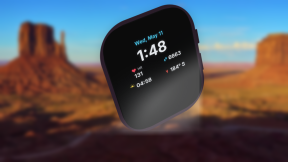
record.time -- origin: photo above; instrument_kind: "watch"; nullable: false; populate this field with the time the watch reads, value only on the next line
1:48
